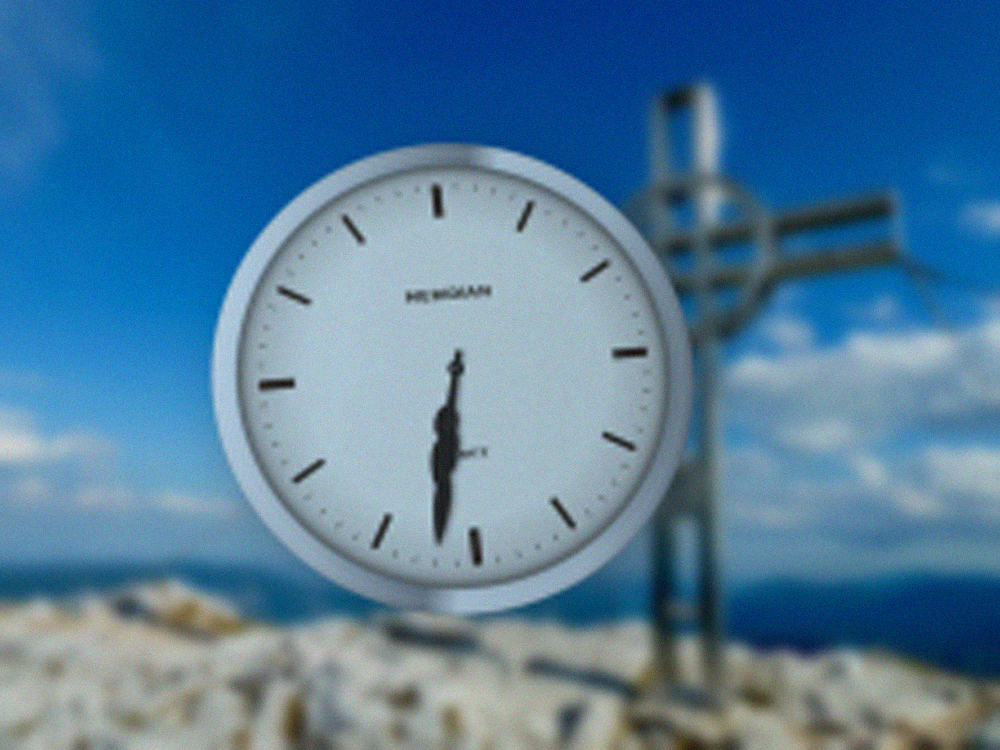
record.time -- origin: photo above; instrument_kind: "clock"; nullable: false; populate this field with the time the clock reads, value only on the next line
6:32
